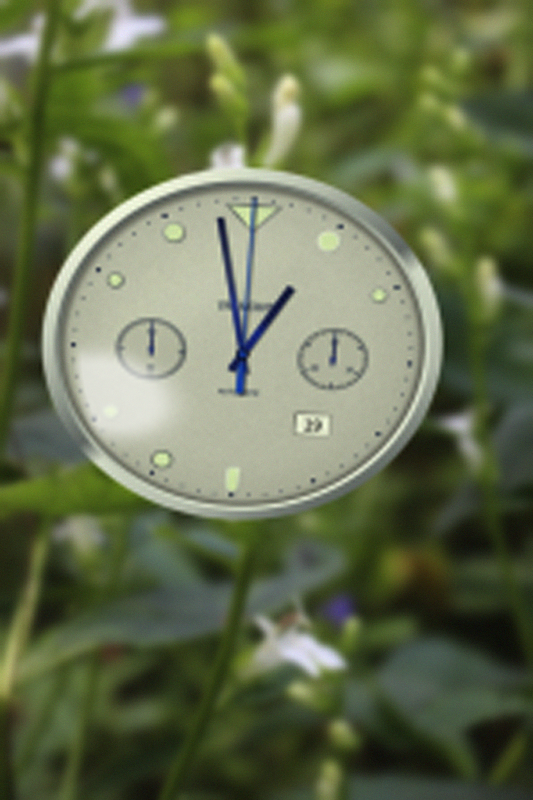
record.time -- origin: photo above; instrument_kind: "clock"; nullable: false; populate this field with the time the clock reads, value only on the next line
12:58
